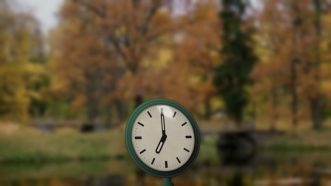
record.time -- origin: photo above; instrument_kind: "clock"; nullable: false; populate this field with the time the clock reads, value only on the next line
7:00
